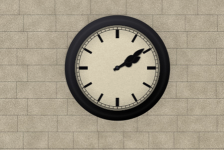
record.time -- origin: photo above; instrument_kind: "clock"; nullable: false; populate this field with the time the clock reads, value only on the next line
2:09
